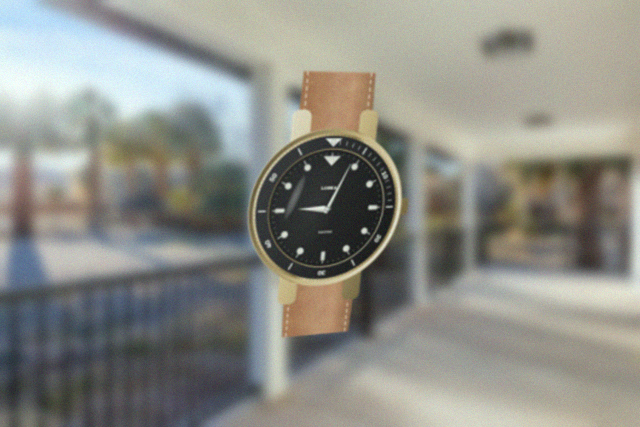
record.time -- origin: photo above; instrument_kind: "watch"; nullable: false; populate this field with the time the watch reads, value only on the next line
9:04
